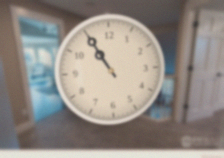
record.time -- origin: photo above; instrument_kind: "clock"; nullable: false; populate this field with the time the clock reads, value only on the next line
10:55
